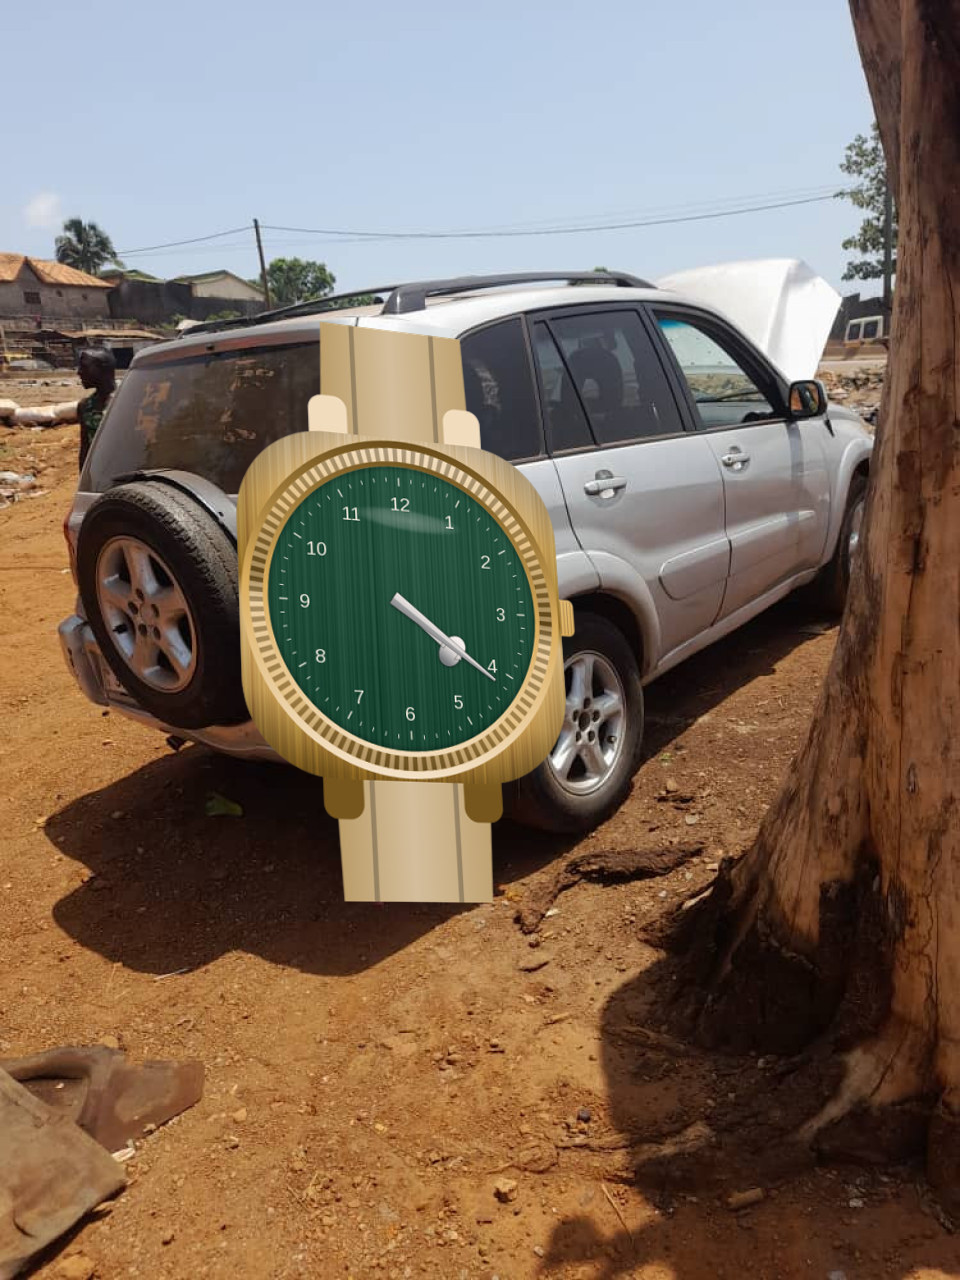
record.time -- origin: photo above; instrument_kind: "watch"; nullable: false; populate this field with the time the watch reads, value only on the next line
4:21
